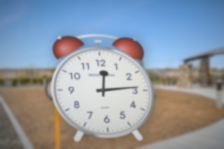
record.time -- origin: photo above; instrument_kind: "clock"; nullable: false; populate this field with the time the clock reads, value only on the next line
12:14
